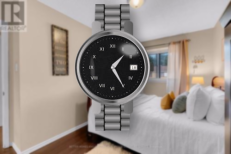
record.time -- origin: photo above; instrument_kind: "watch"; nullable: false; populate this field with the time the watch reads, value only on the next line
1:25
